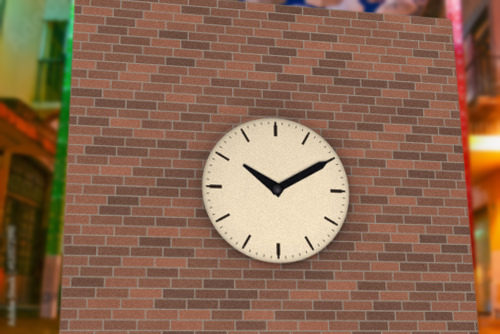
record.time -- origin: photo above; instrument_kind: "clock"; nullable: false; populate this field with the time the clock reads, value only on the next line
10:10
